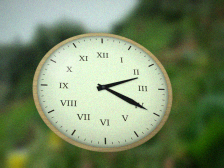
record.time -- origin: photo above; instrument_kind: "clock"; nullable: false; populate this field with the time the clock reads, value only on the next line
2:20
